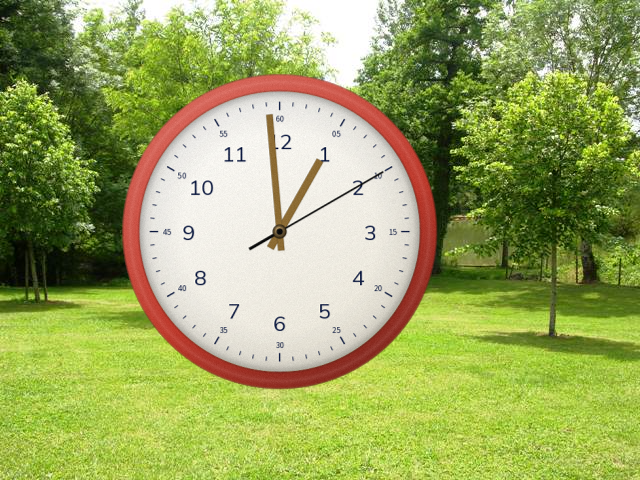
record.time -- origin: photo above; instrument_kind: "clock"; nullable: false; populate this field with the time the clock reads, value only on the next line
12:59:10
